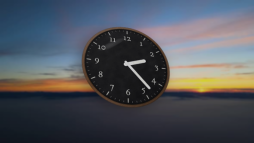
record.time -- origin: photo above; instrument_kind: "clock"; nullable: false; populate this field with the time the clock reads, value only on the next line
2:23
